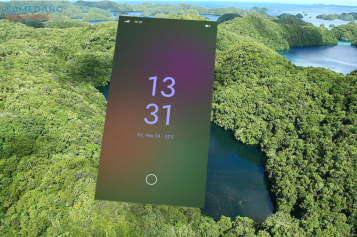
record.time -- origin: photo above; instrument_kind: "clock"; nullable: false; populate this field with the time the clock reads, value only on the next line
13:31
